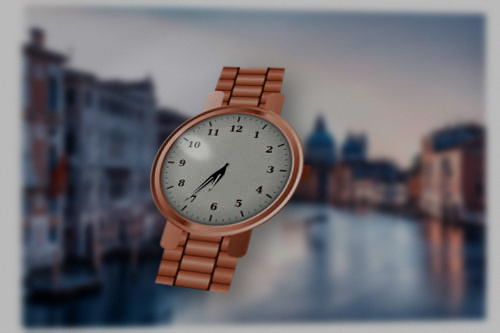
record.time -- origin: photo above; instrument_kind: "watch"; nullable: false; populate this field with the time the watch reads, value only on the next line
6:36
